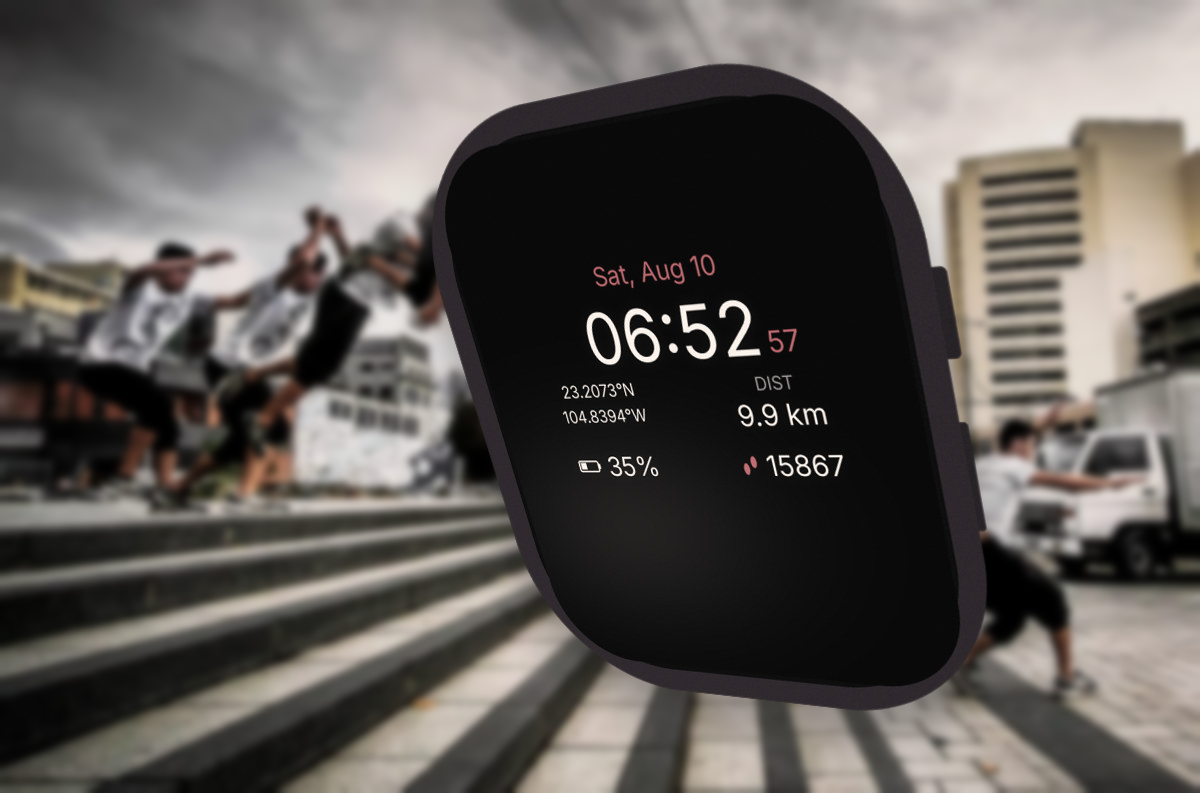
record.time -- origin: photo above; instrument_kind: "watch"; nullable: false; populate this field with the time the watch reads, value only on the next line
6:52:57
